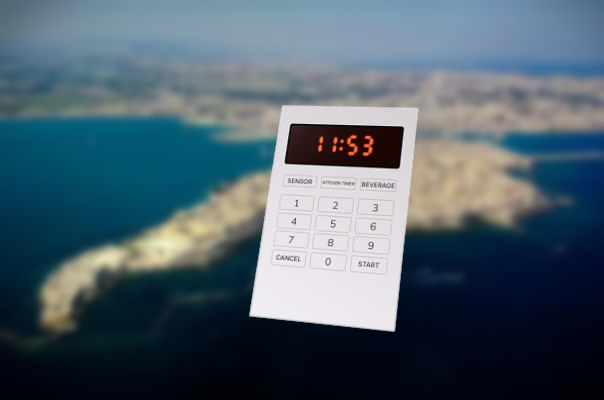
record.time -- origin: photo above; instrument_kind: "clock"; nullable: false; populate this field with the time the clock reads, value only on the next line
11:53
